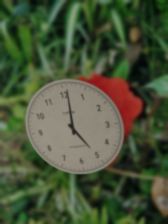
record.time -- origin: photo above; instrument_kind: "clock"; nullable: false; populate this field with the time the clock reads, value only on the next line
5:01
